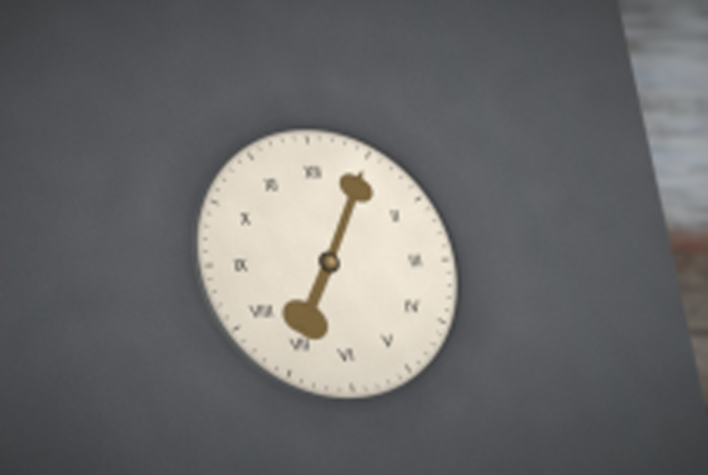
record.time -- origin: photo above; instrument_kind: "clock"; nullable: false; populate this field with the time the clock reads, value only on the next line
7:05
